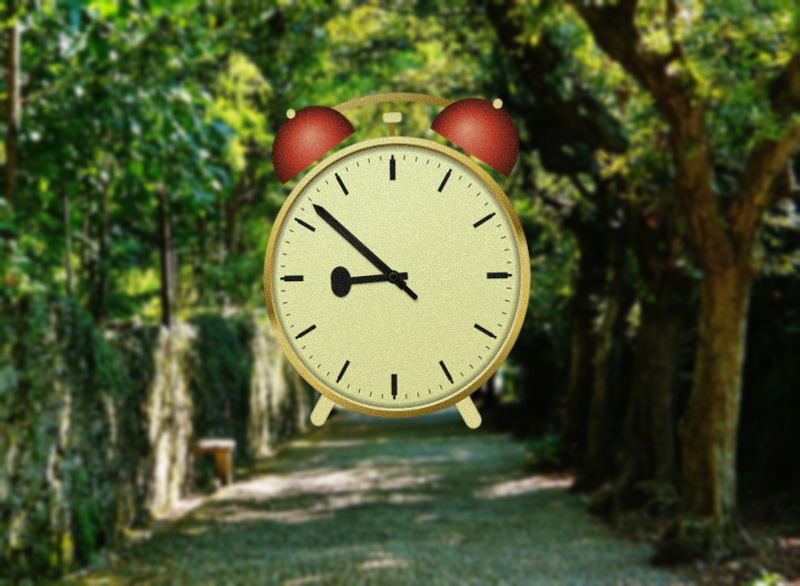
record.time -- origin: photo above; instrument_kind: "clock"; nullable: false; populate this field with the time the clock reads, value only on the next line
8:51:52
